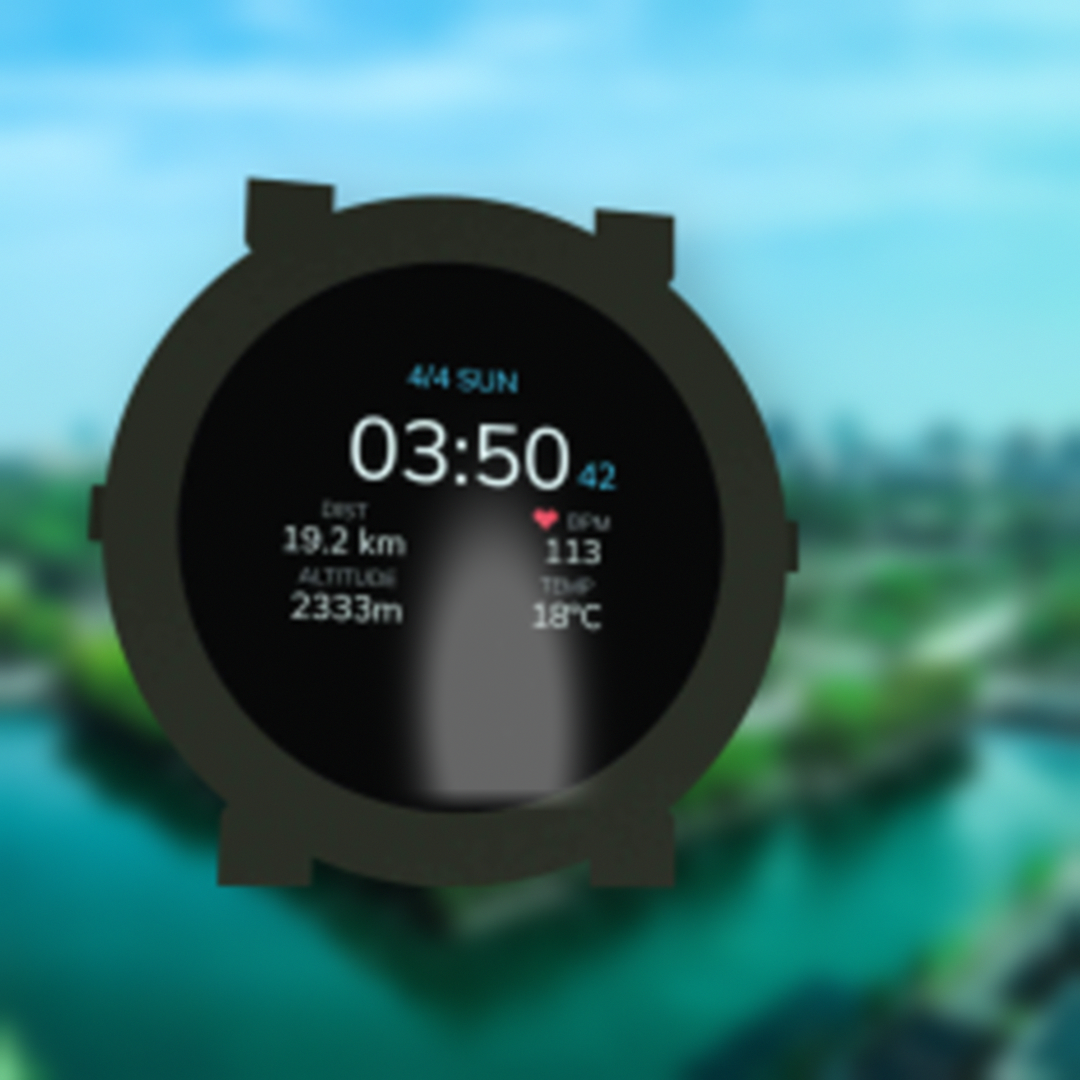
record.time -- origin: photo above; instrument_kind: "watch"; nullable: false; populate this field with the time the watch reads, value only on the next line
3:50
